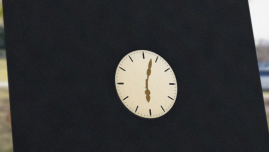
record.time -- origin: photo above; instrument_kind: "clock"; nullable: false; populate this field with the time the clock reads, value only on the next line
6:03
